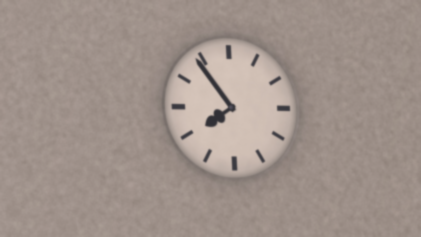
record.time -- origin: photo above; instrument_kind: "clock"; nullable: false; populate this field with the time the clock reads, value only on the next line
7:54
